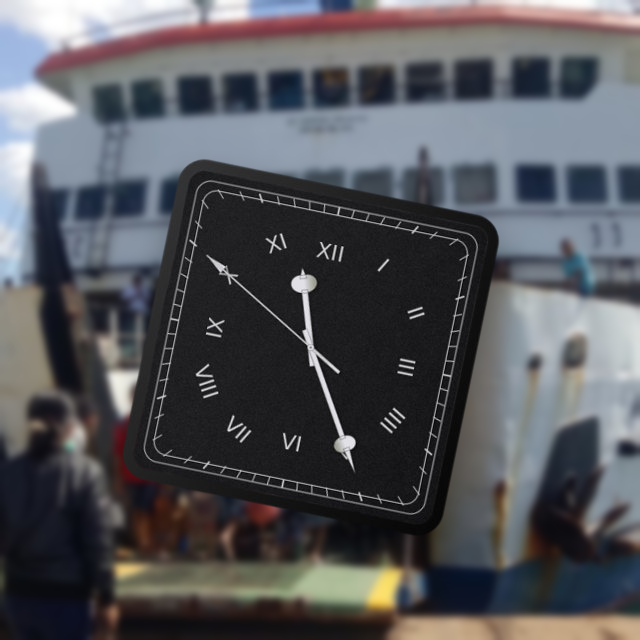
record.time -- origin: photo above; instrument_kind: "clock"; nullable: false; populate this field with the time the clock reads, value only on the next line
11:24:50
